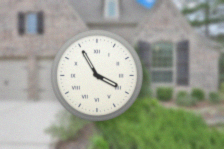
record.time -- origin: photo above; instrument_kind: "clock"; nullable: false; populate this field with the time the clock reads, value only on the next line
3:55
